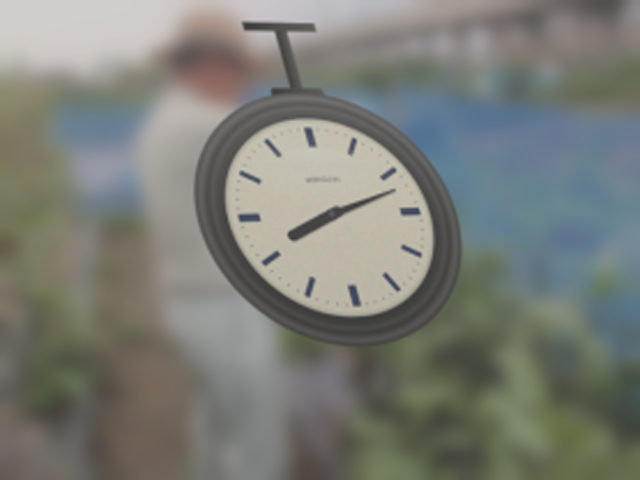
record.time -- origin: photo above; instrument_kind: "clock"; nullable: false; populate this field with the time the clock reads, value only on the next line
8:12
